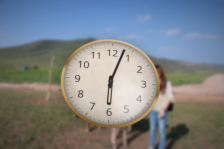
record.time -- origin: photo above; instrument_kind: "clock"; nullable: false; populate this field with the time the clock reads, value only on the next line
6:03
